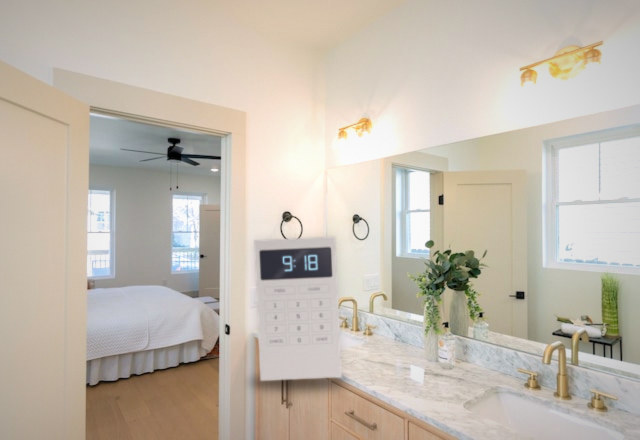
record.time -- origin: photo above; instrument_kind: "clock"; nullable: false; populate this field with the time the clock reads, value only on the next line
9:18
